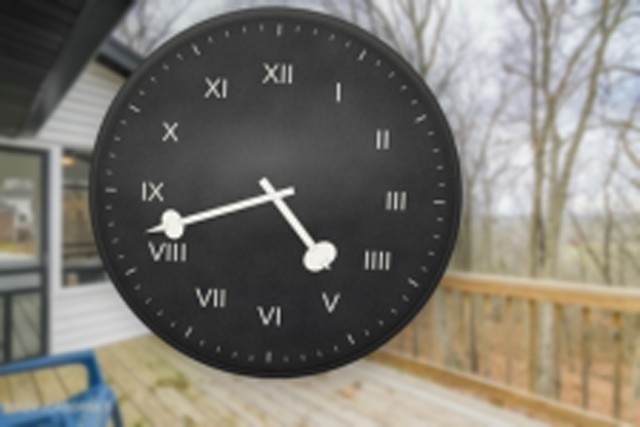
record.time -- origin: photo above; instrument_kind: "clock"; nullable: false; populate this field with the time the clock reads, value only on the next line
4:42
